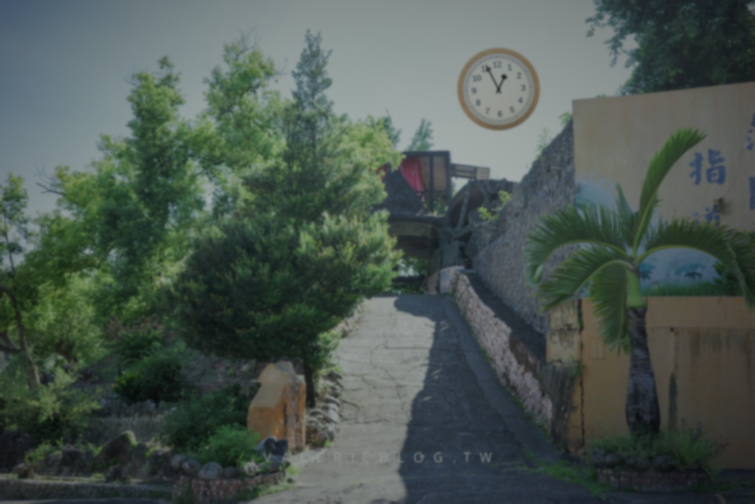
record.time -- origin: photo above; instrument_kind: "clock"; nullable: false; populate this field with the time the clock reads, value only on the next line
12:56
